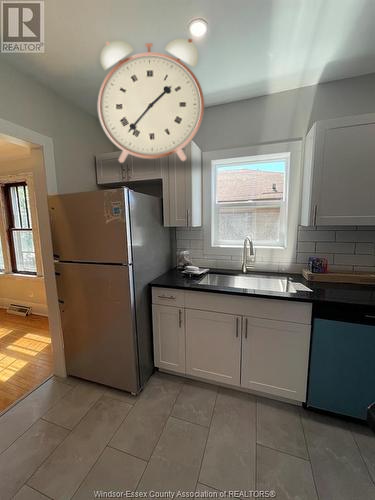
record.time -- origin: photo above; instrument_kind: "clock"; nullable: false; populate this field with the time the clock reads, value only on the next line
1:37
